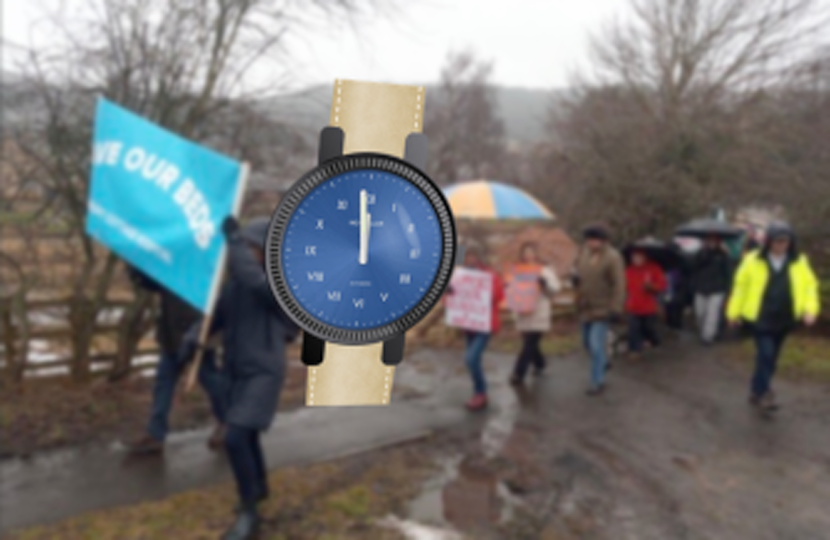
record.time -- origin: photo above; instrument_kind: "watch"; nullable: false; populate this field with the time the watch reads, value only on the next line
11:59
